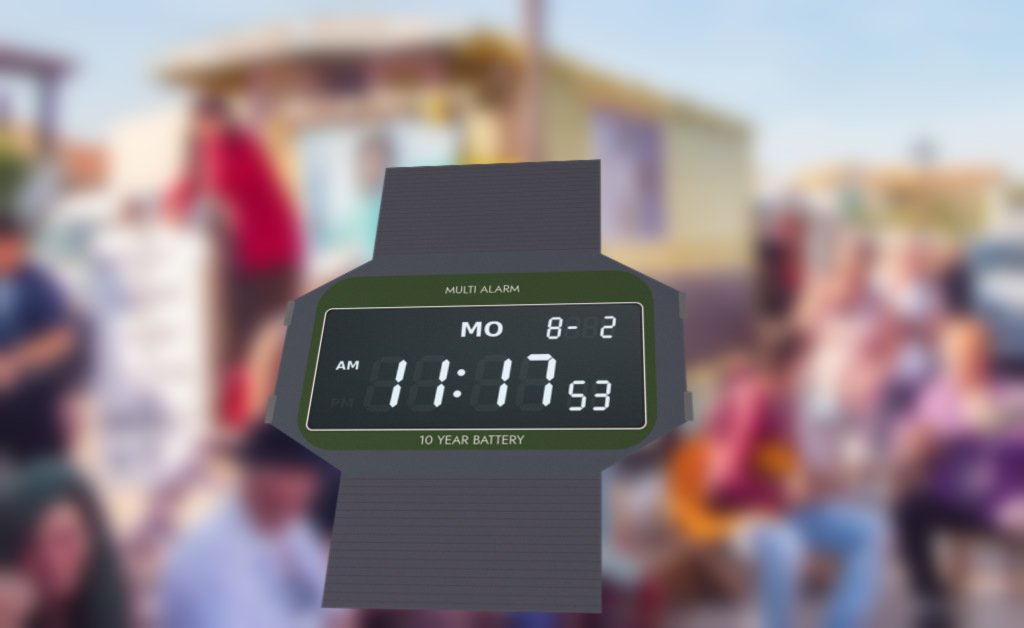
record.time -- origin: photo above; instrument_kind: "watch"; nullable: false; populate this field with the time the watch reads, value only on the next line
11:17:53
